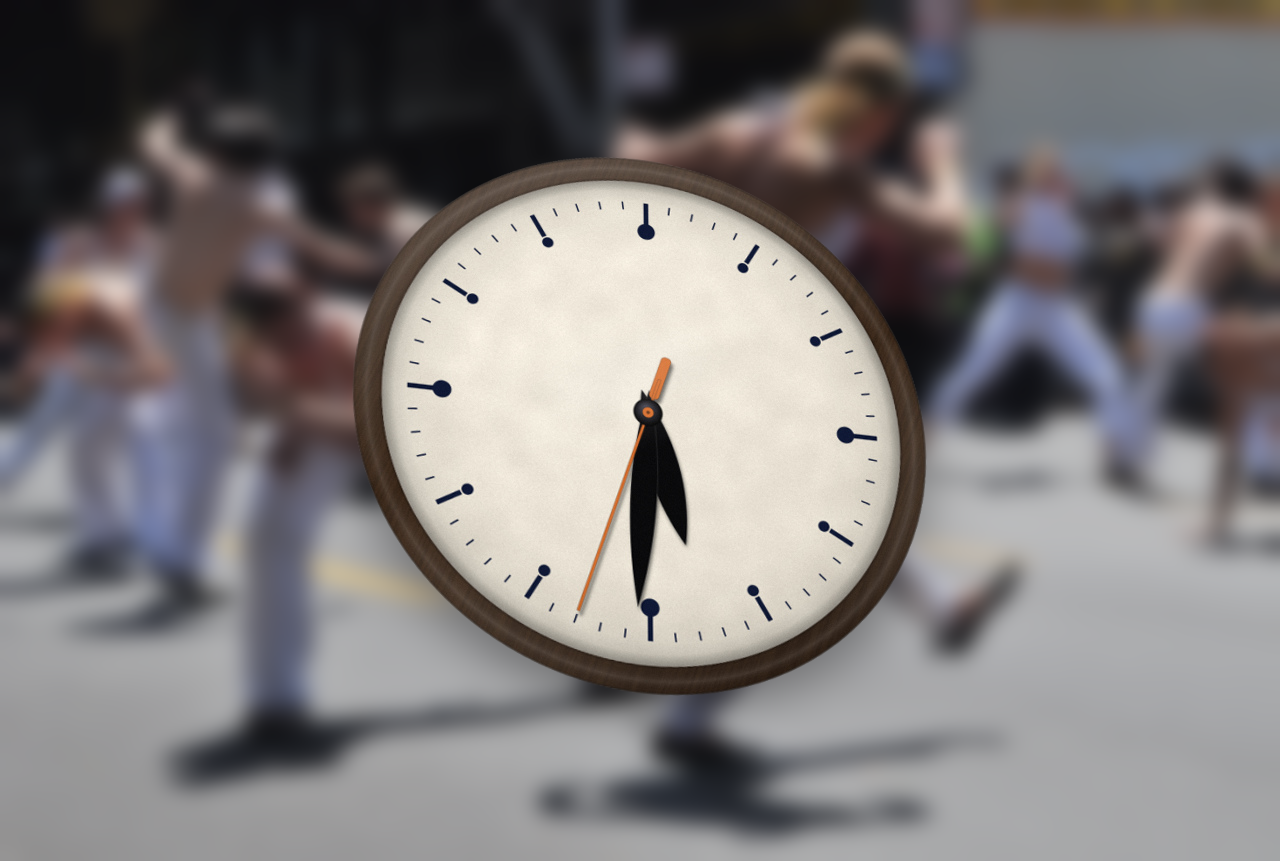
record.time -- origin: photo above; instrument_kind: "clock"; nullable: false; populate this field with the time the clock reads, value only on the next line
5:30:33
